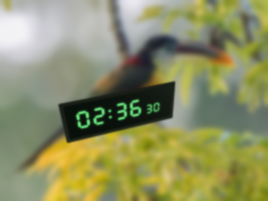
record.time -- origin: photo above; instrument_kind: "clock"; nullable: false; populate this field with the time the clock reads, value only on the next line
2:36
